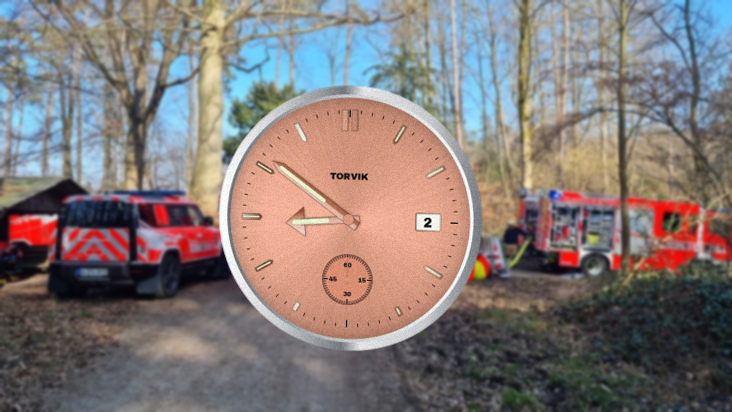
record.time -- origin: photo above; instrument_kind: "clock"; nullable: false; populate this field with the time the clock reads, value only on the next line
8:51
